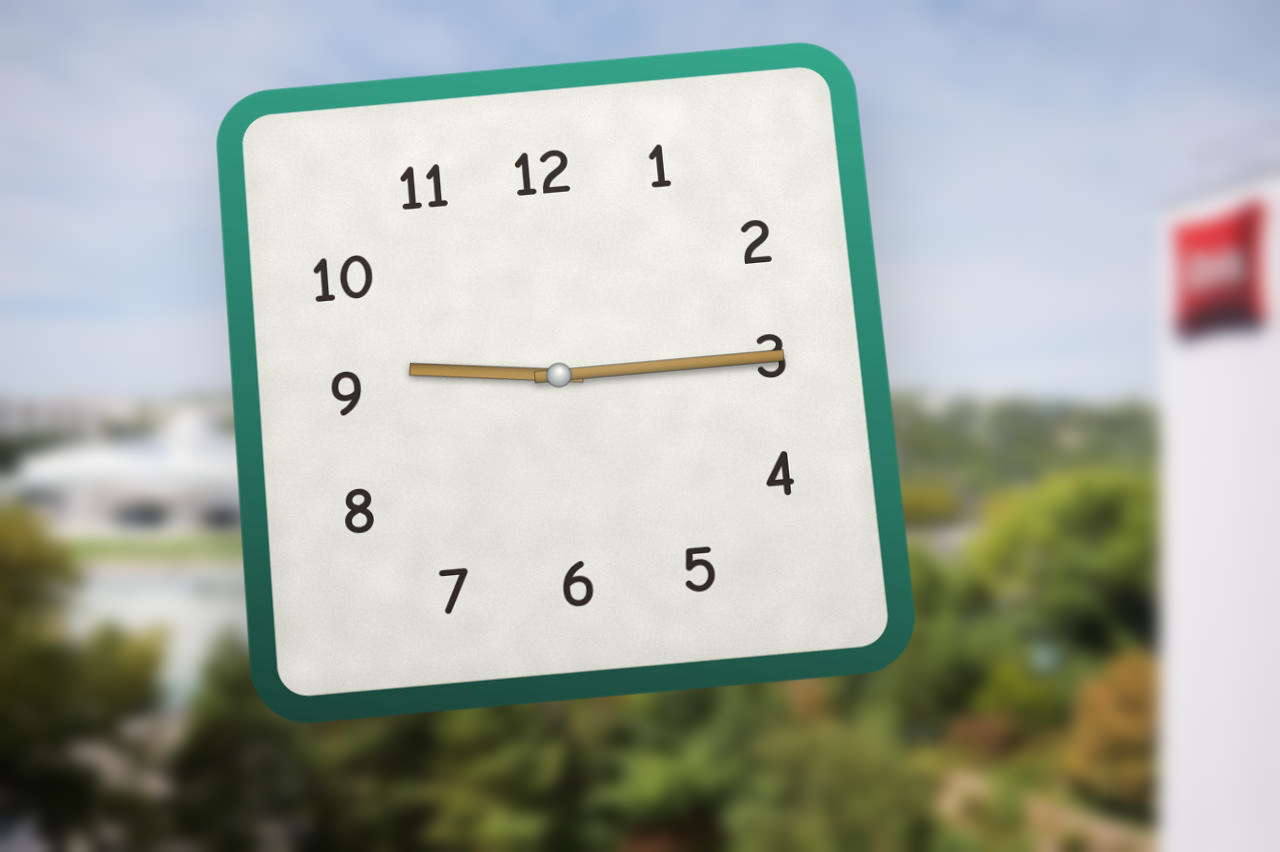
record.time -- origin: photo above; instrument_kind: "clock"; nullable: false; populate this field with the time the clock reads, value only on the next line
9:15
